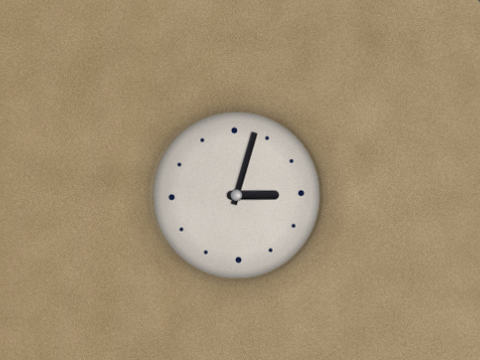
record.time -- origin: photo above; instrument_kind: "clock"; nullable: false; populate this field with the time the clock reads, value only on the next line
3:03
